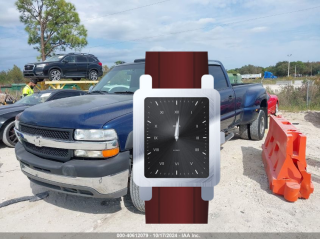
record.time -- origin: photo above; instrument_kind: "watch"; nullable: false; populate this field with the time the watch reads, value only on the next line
12:01
